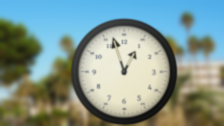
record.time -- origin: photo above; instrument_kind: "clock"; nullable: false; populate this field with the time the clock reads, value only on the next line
12:57
